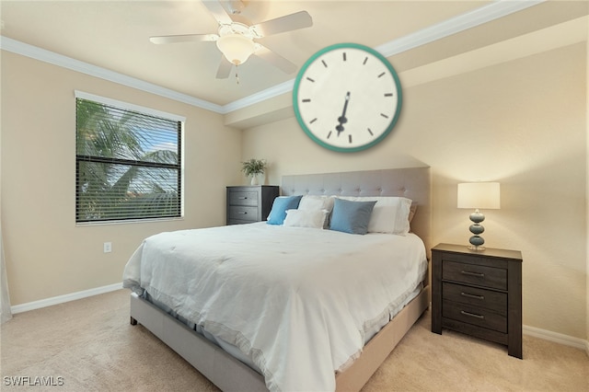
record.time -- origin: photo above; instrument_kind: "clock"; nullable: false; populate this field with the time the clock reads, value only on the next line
6:33
